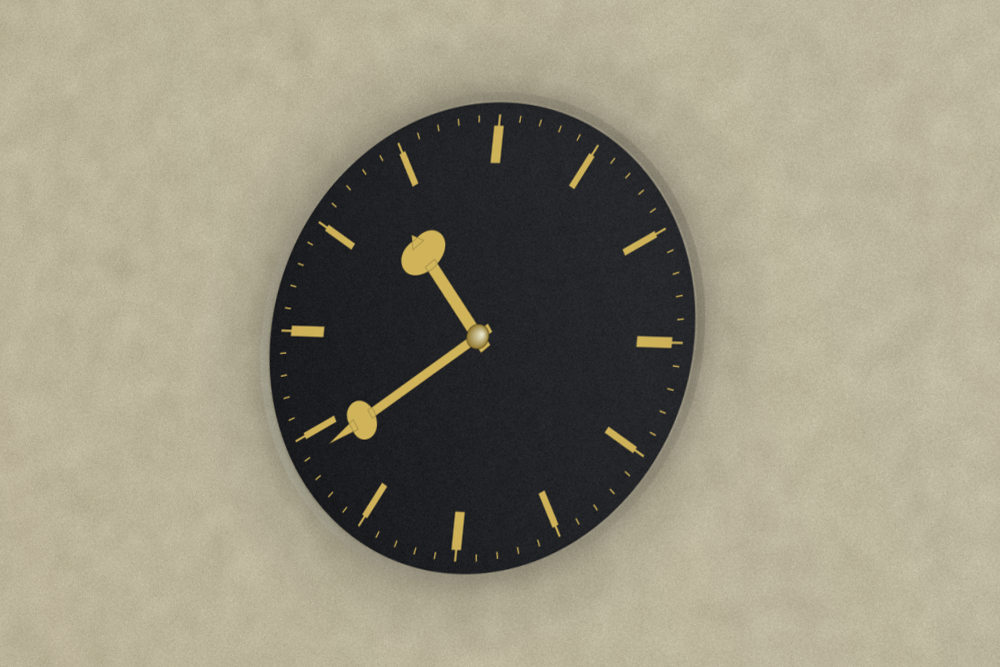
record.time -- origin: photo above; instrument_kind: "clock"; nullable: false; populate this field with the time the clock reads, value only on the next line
10:39
